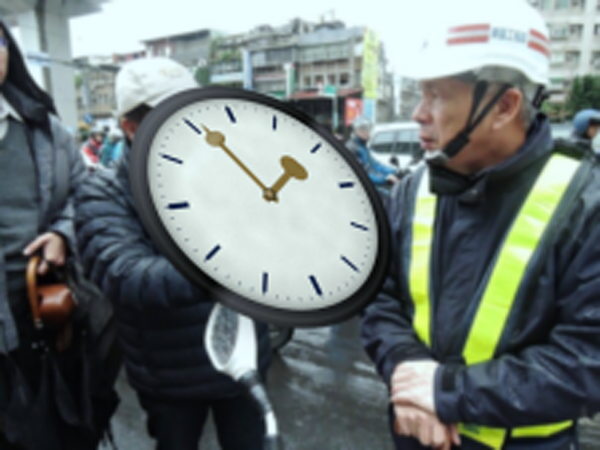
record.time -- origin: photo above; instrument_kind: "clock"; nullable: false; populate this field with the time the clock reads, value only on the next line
1:56
